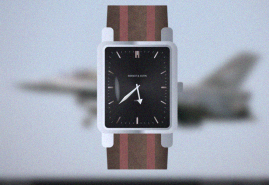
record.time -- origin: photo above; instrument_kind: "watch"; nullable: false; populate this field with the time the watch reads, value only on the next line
5:38
